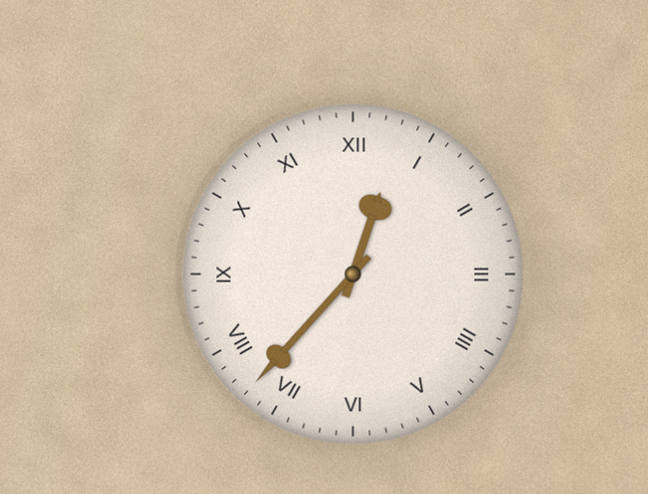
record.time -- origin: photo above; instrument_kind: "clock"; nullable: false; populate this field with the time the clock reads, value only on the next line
12:37
